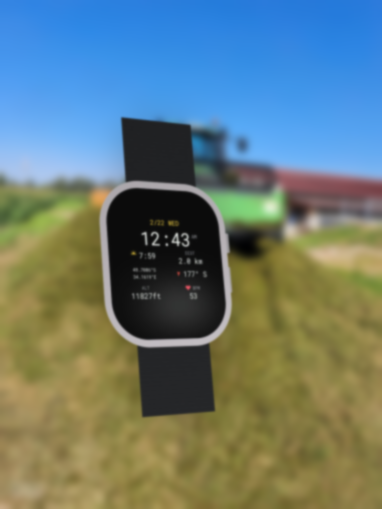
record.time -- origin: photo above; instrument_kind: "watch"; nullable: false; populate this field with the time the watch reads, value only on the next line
12:43
